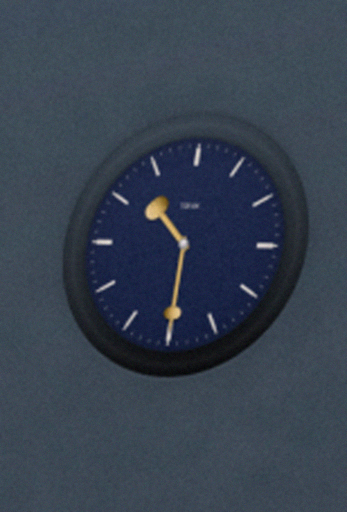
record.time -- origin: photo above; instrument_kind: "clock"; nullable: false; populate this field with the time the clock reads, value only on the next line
10:30
